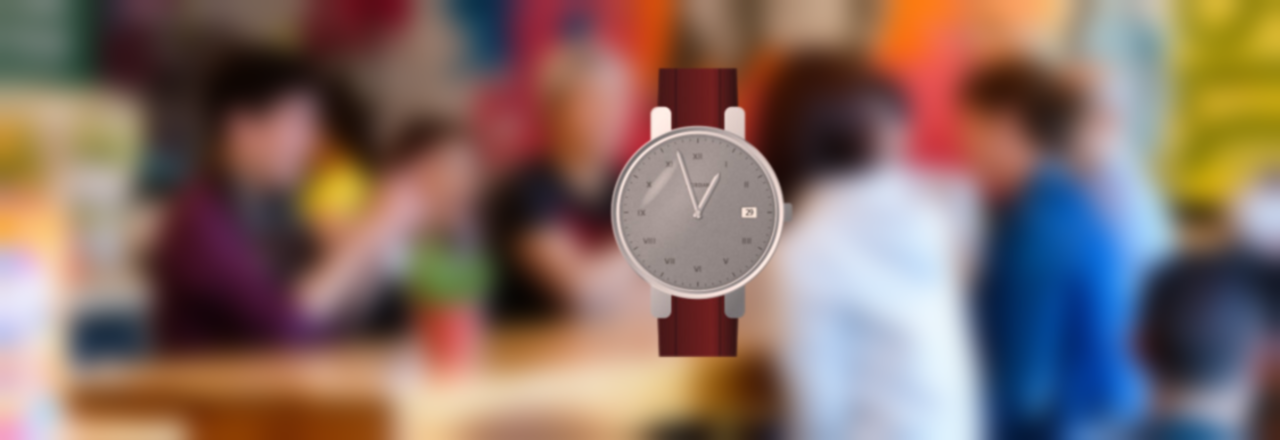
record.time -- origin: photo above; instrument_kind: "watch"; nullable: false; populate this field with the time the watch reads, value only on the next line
12:57
